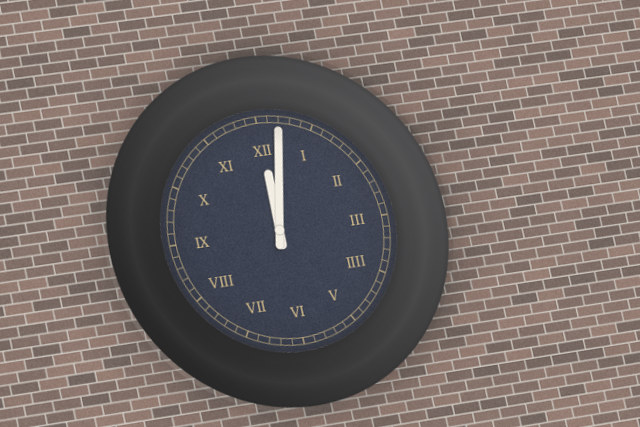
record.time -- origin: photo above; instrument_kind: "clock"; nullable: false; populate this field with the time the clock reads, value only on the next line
12:02
